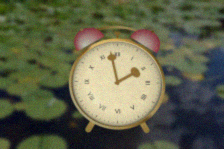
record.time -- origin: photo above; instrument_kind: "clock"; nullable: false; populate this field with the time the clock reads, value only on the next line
1:58
